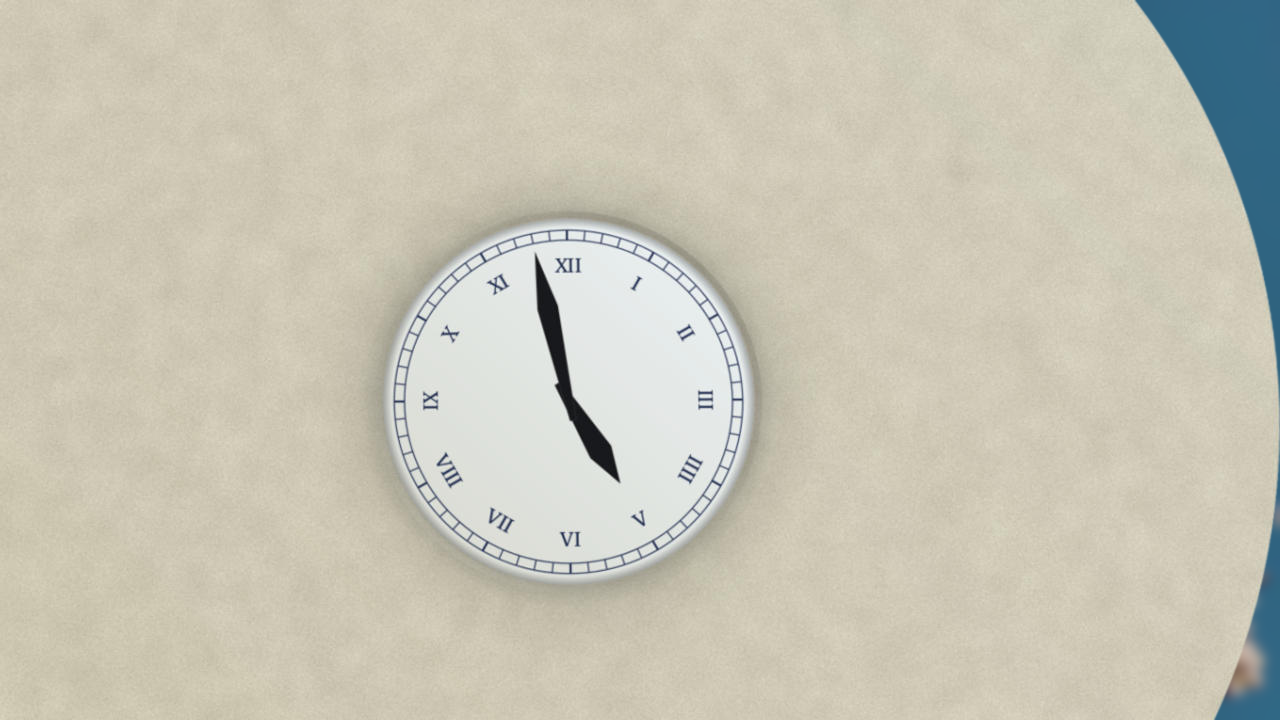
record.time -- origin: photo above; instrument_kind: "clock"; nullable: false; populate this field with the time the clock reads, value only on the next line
4:58
